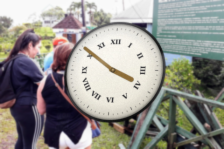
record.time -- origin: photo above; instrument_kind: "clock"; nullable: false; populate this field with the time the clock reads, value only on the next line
3:51
